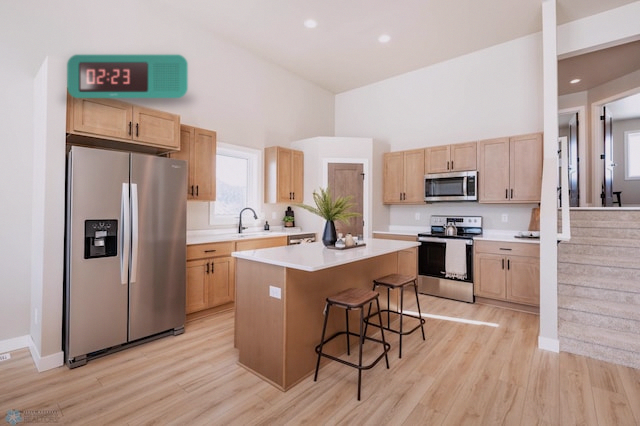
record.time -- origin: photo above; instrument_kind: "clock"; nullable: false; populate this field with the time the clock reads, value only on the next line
2:23
